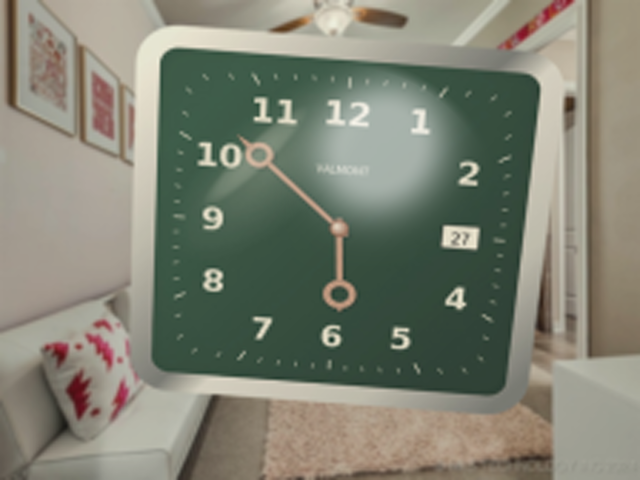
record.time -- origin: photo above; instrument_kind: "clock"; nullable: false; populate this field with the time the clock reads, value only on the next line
5:52
